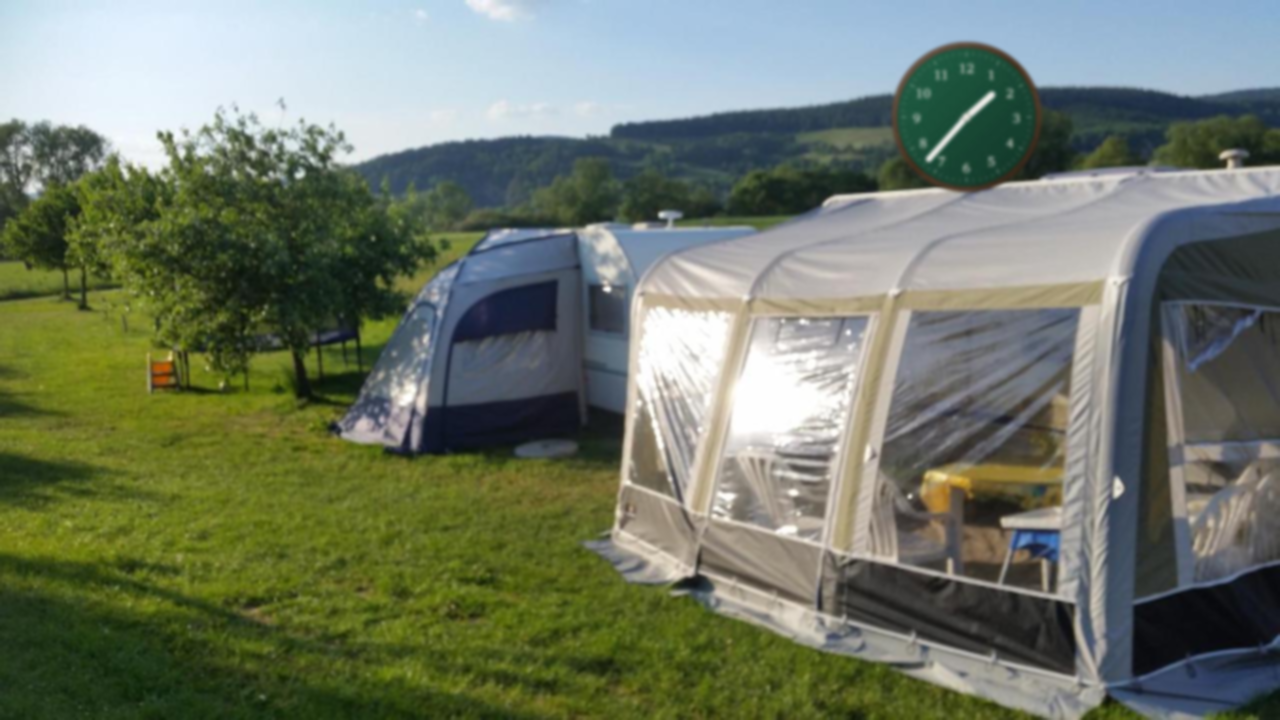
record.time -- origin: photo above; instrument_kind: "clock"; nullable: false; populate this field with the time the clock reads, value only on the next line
1:37
